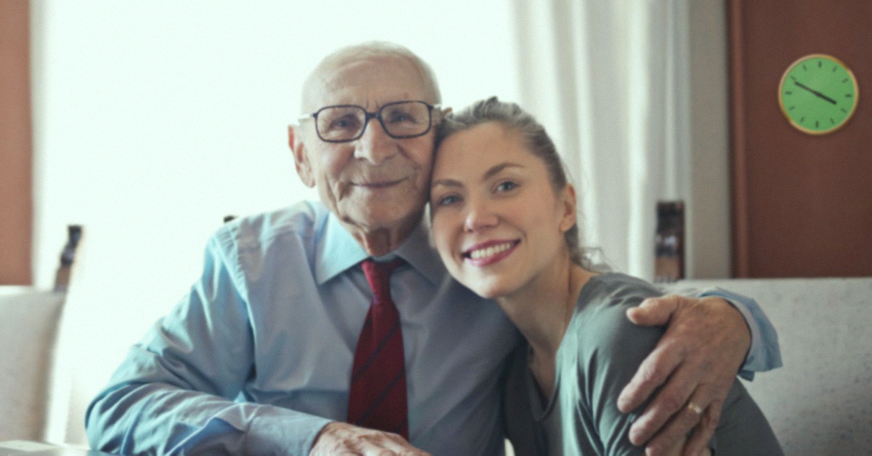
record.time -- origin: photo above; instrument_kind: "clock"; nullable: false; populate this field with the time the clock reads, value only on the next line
3:49
